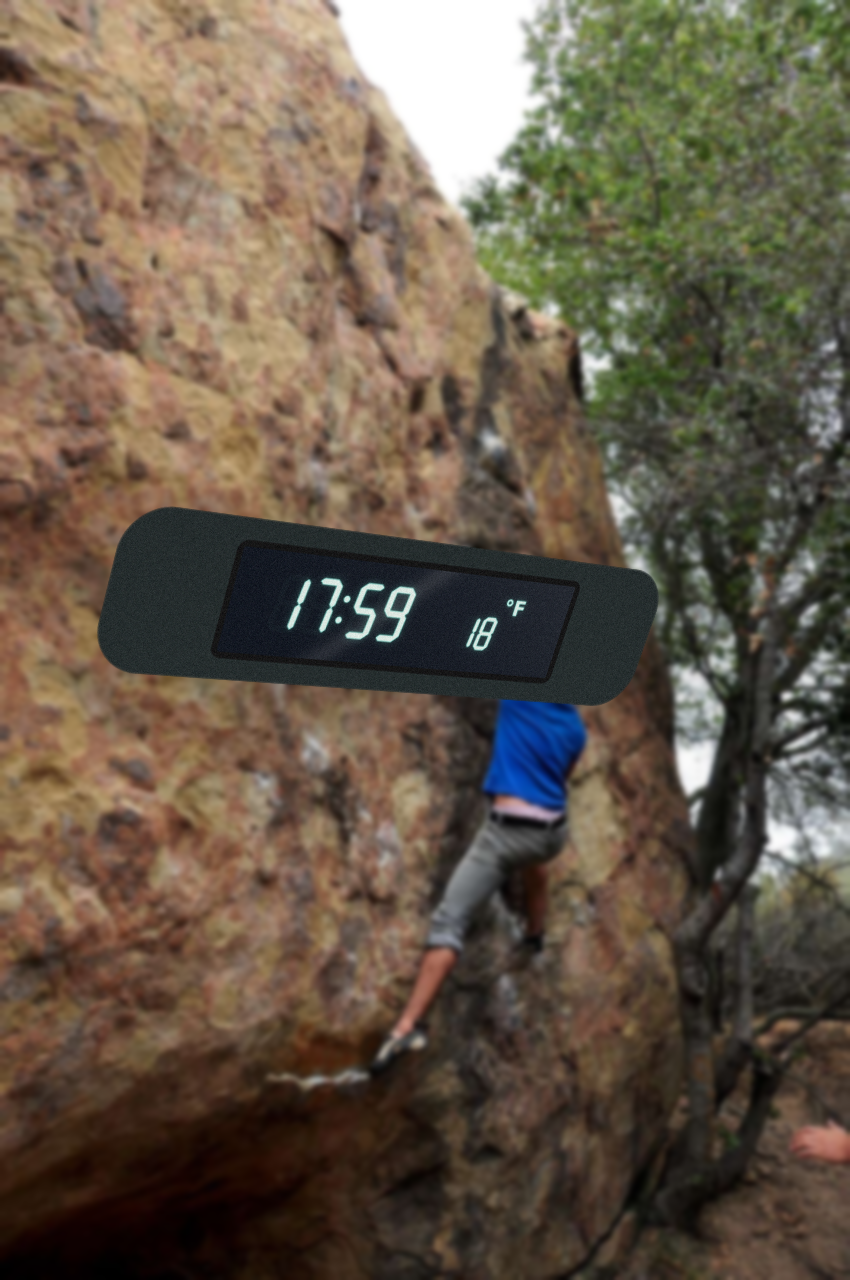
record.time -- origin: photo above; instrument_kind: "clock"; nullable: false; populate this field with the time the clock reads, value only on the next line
17:59
